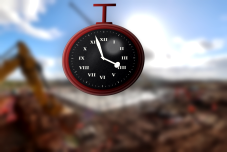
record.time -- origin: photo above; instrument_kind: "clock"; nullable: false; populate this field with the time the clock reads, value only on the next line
3:57
